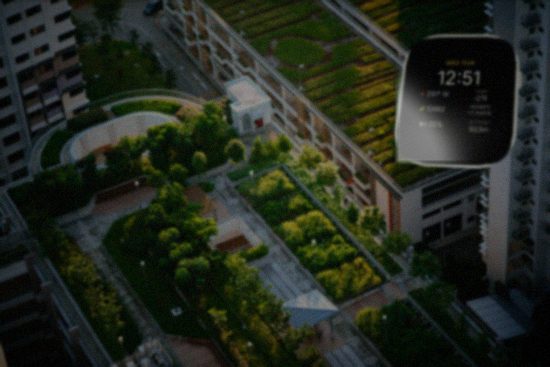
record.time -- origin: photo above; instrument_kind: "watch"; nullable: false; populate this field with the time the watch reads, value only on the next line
12:51
